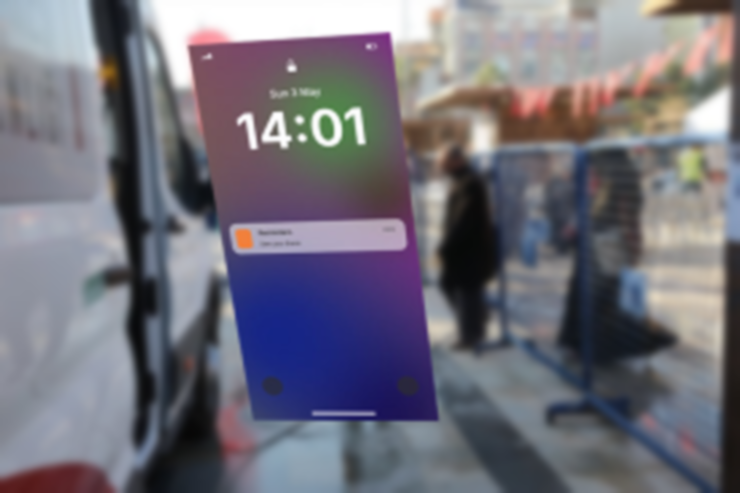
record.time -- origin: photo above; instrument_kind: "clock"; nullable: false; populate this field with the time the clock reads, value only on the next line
14:01
